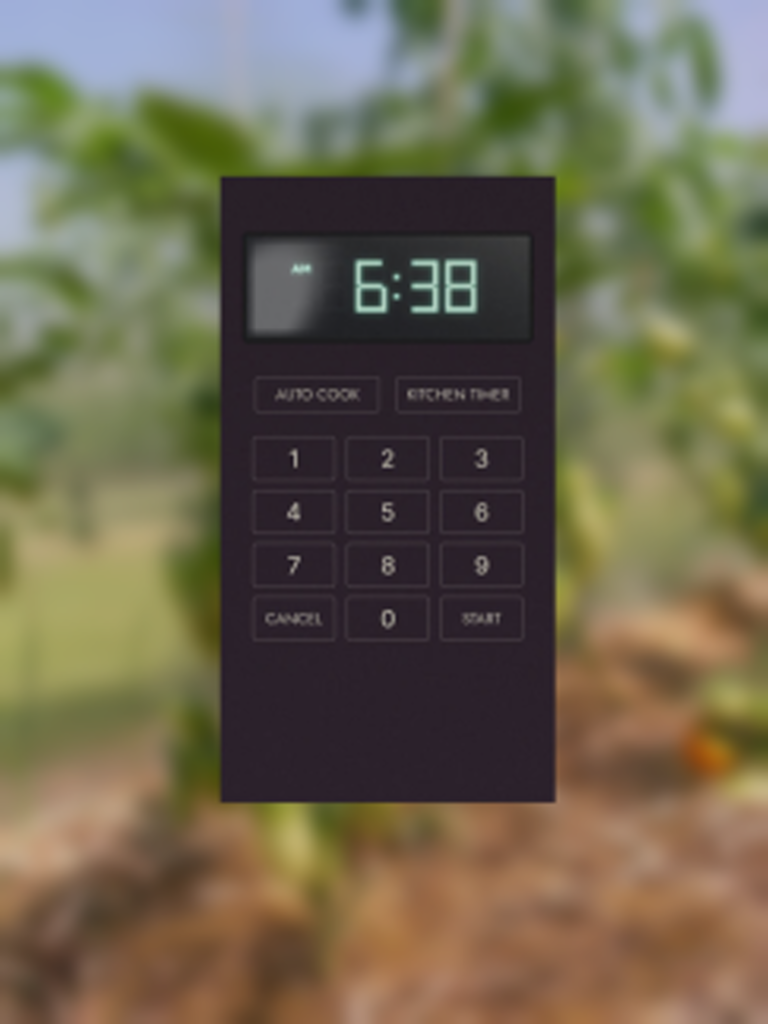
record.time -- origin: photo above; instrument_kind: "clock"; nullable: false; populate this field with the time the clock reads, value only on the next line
6:38
